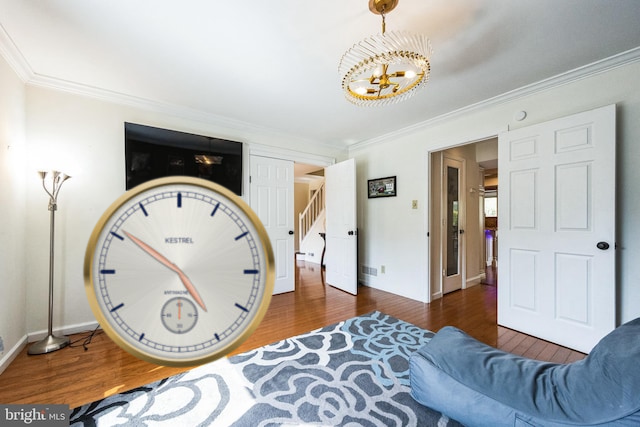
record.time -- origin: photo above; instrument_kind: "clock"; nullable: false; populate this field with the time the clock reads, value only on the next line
4:51
